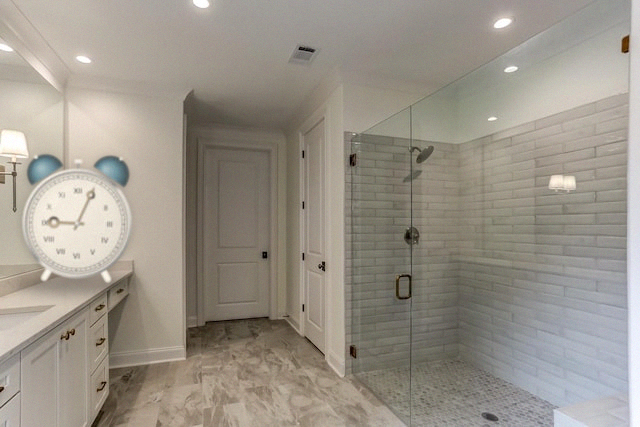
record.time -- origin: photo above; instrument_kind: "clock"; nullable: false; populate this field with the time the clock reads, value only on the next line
9:04
